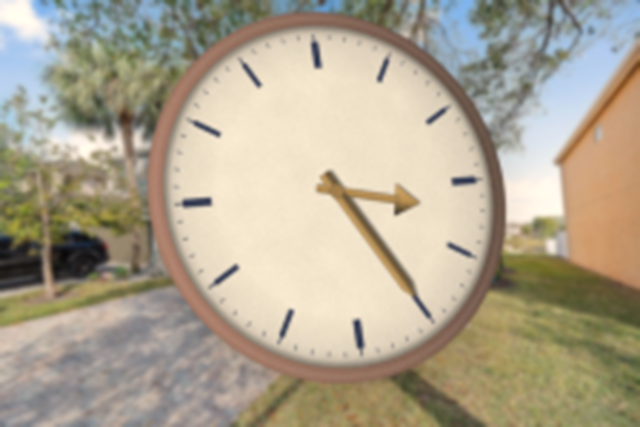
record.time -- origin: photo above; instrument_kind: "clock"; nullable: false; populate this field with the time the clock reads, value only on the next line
3:25
